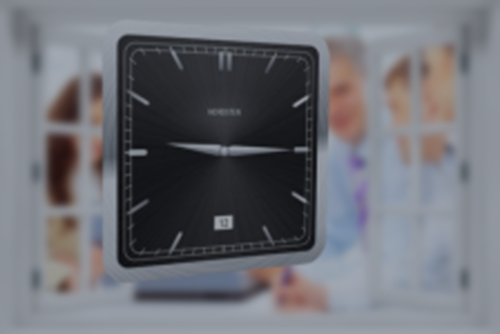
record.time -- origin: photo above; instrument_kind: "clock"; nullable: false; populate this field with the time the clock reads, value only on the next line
9:15
